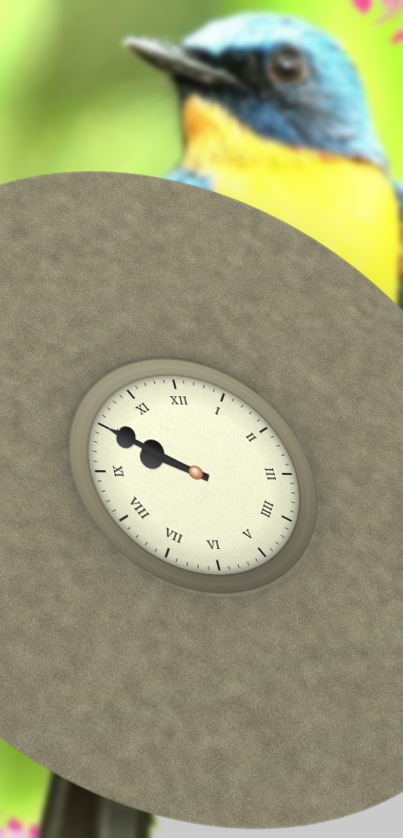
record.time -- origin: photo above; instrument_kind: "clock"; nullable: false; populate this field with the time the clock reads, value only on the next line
9:50
